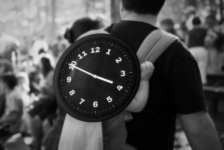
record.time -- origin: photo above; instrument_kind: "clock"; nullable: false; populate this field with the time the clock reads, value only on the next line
3:50
